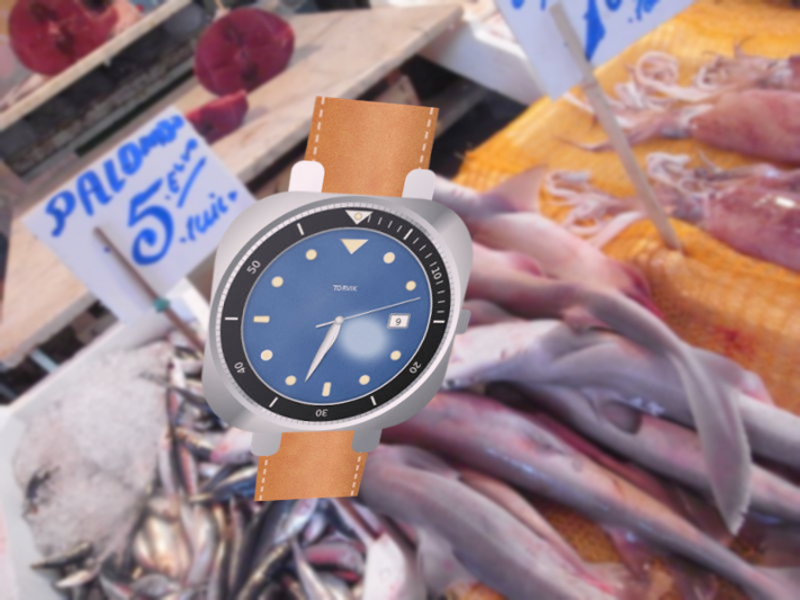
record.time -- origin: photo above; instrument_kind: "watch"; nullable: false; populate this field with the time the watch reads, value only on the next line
6:33:12
